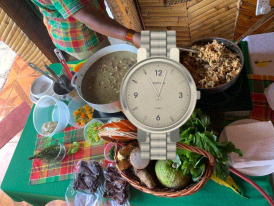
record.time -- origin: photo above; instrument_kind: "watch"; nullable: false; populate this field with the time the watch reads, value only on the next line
11:03
